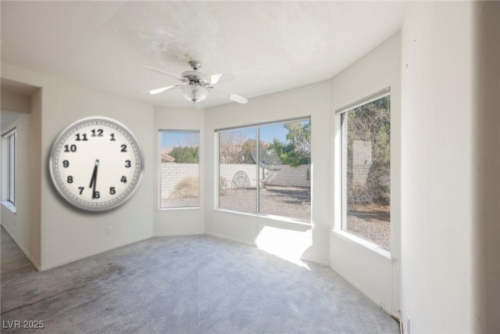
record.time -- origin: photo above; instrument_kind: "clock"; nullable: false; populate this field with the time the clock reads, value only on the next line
6:31
